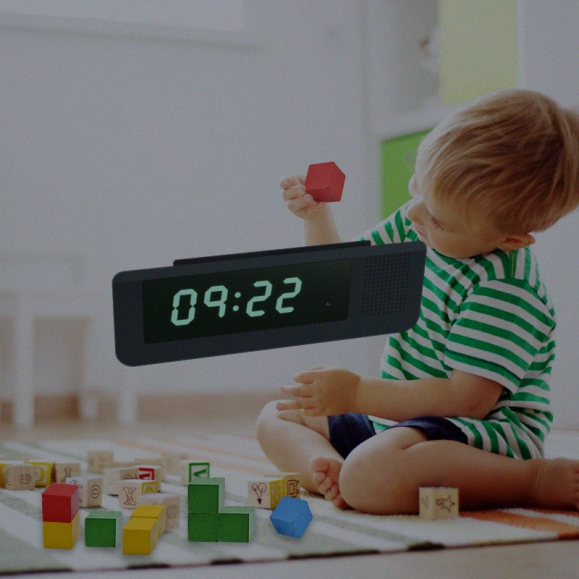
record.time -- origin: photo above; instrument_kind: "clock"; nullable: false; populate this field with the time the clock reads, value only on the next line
9:22
